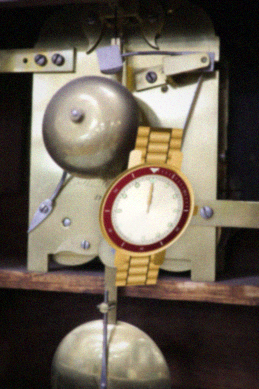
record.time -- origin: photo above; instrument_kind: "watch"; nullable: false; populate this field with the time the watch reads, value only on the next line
12:00
